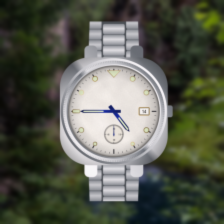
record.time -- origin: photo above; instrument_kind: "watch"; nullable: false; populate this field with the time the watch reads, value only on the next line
4:45
